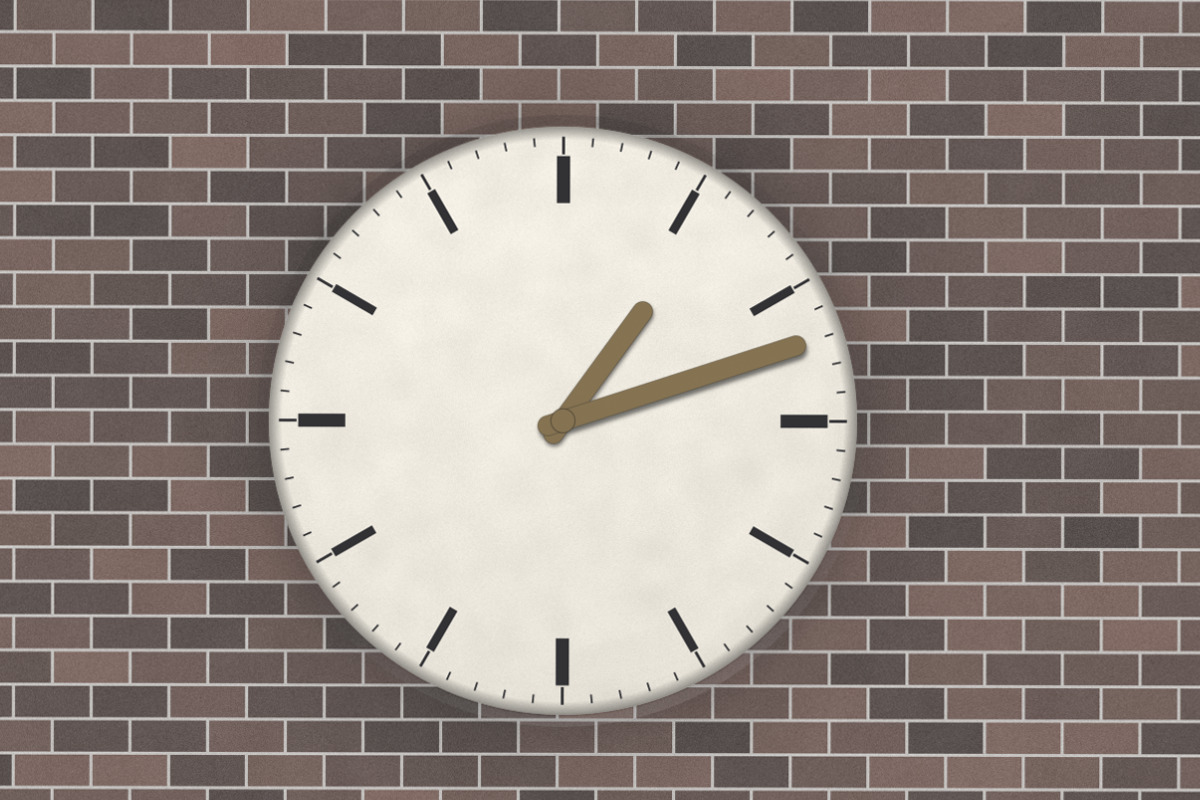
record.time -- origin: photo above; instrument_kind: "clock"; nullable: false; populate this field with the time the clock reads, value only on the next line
1:12
